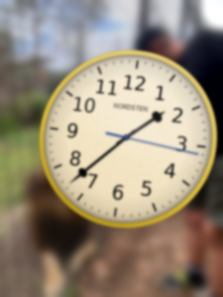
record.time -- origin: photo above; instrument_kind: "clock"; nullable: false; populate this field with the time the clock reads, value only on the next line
1:37:16
